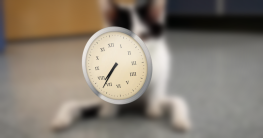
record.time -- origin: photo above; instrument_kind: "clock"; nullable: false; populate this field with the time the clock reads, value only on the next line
7:37
